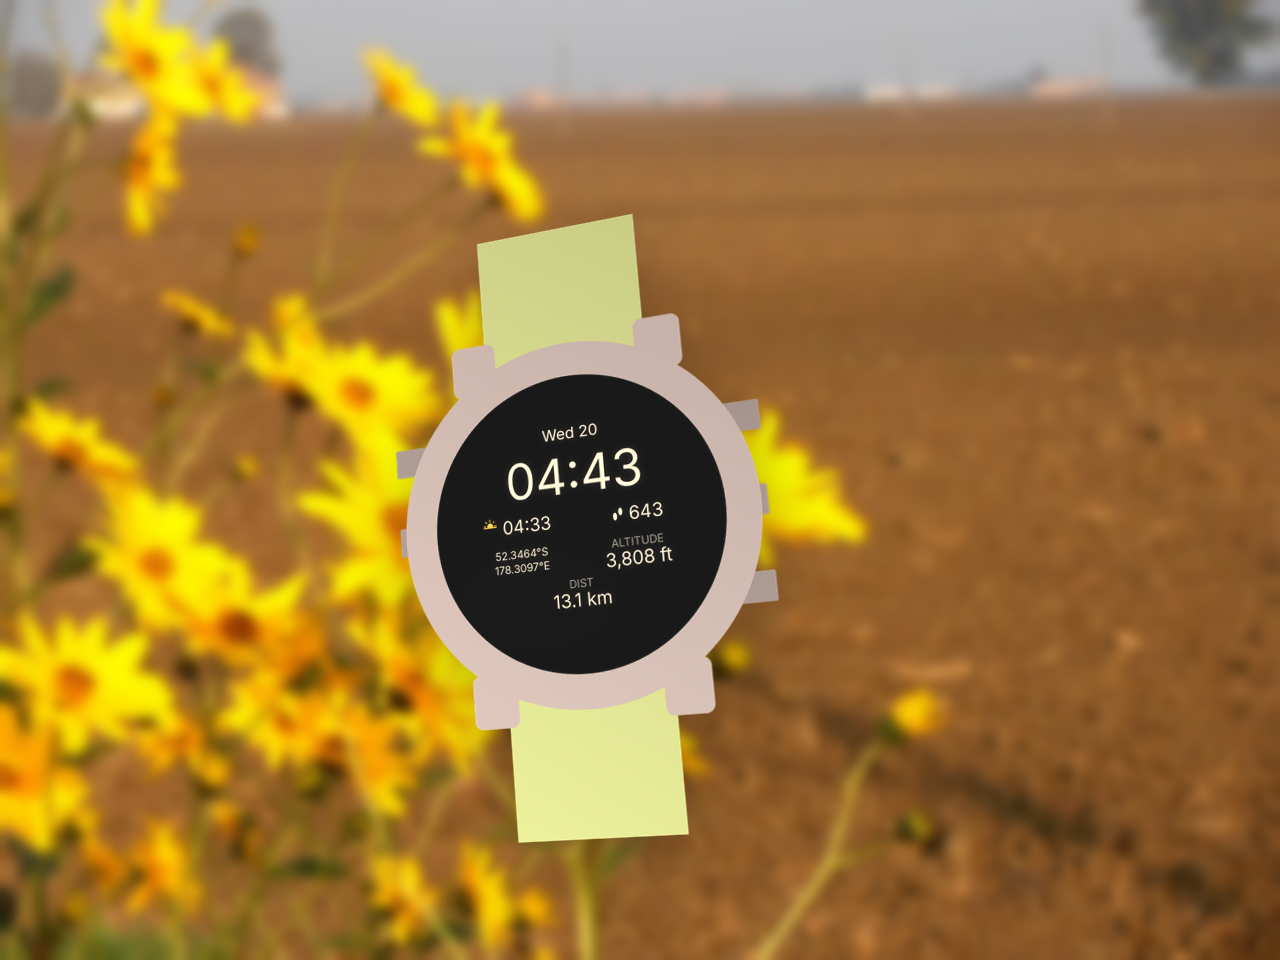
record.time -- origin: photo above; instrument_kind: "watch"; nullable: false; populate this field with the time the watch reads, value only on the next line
4:43
